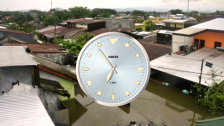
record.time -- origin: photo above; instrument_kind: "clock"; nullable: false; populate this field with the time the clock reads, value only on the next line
6:54
